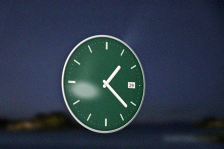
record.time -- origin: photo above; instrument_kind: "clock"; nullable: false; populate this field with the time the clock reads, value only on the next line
1:22
